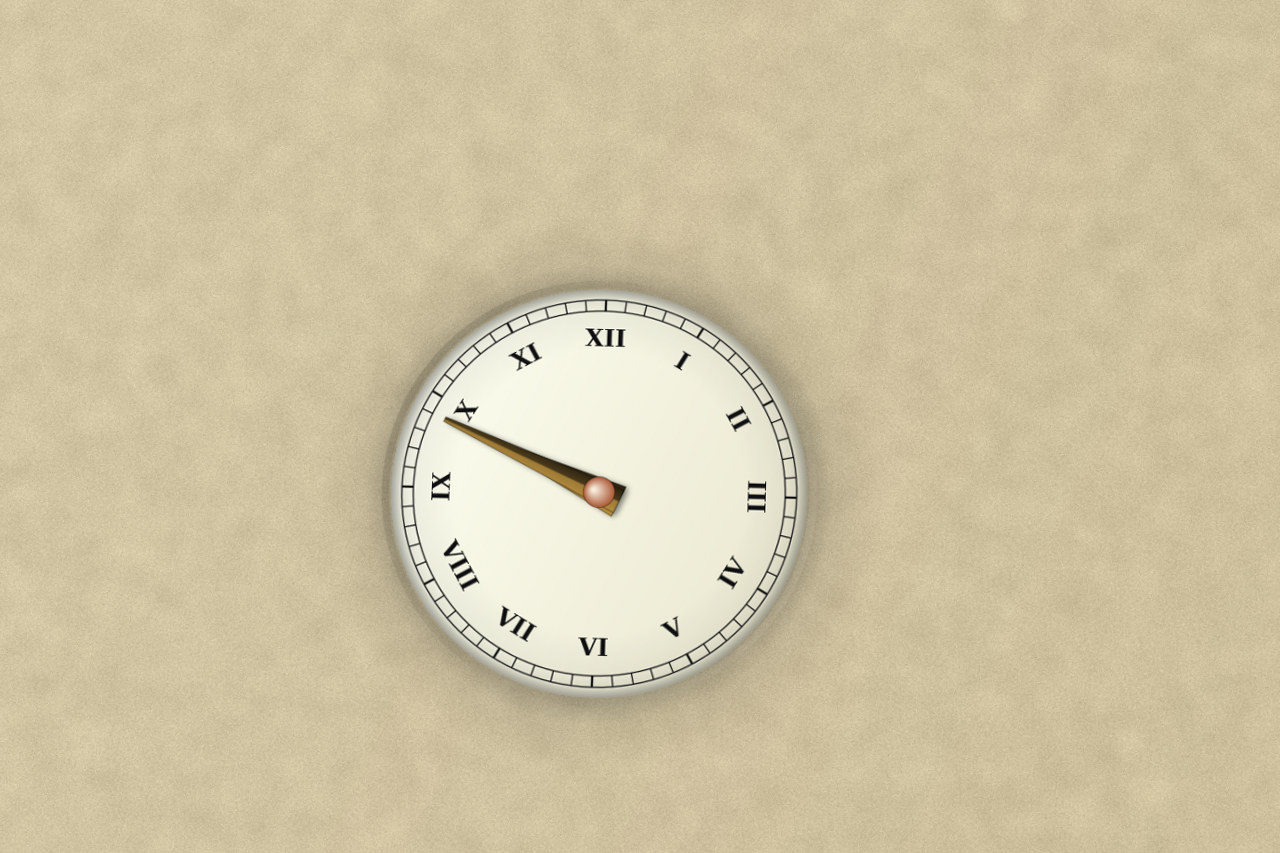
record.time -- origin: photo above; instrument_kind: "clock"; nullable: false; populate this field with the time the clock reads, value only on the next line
9:49
